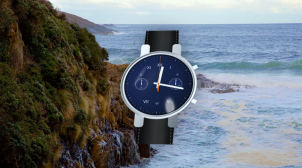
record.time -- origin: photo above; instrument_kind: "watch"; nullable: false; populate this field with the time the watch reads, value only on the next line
12:17
